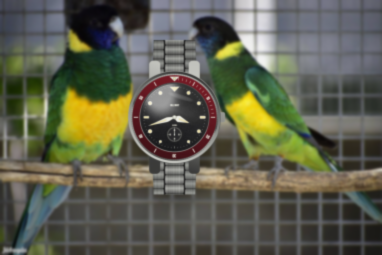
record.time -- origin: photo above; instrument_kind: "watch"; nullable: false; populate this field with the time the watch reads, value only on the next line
3:42
